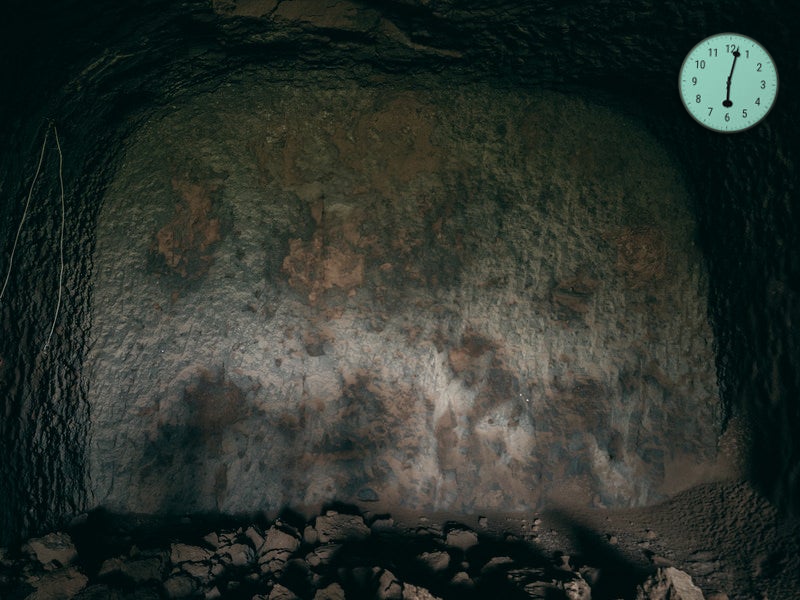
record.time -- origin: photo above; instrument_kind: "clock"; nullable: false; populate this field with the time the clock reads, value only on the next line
6:02
